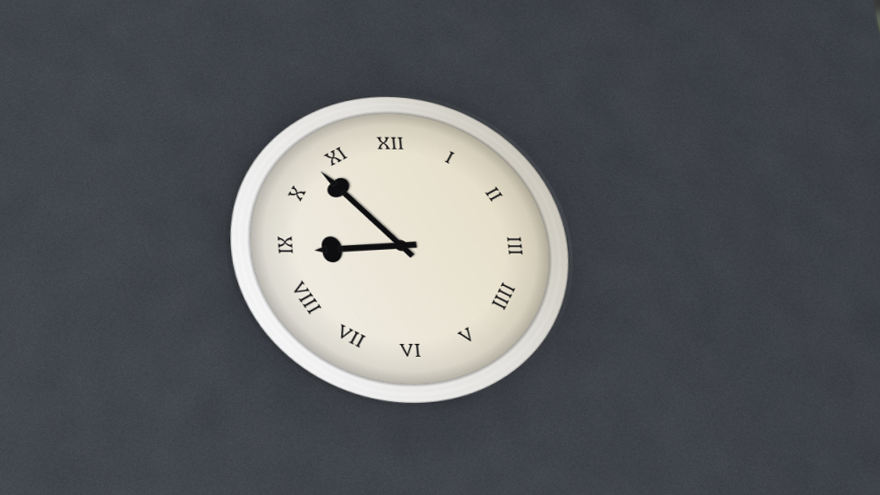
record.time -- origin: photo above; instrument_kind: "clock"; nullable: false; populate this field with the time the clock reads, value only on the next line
8:53
